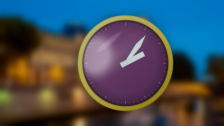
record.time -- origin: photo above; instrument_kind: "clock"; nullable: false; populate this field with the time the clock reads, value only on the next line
2:06
